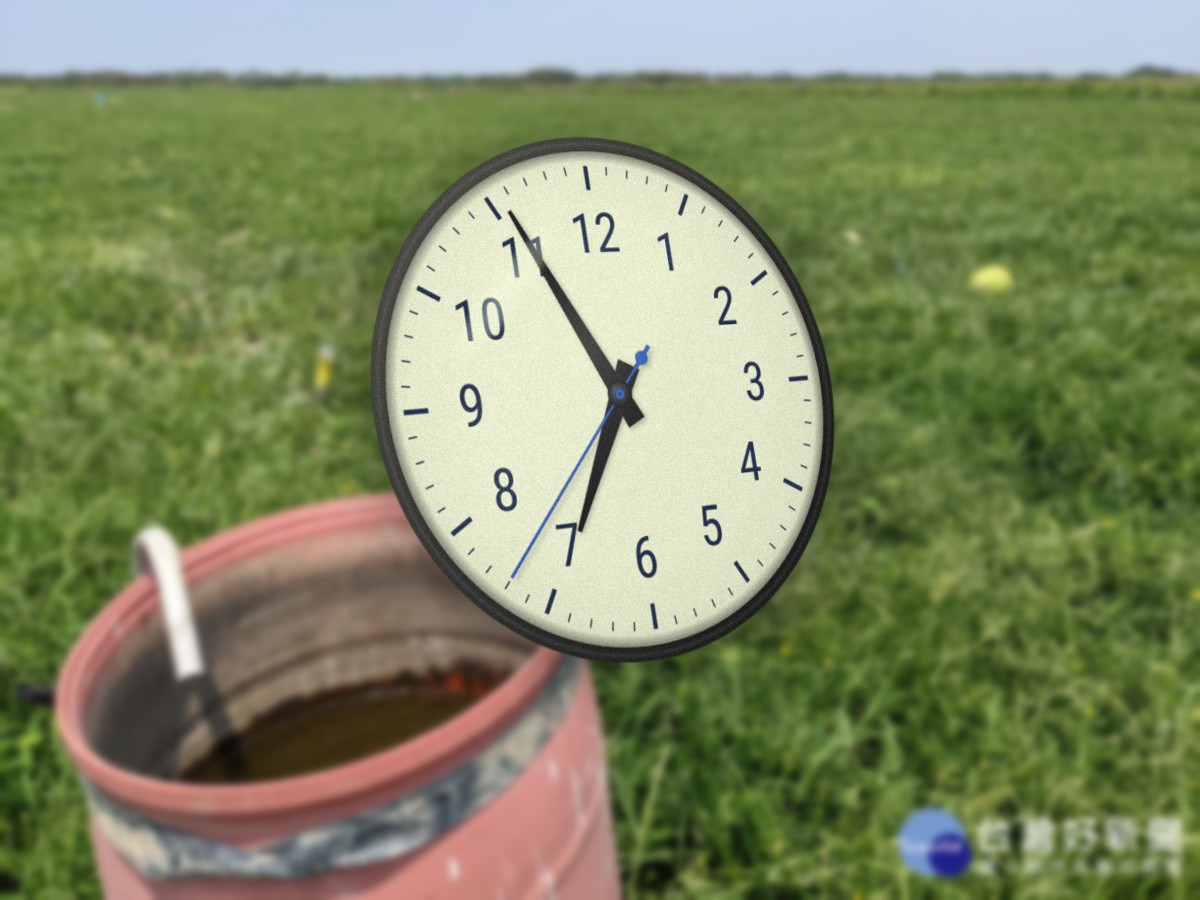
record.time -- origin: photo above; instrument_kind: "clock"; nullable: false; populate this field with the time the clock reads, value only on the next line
6:55:37
